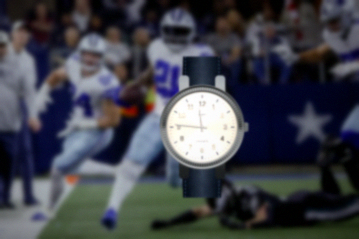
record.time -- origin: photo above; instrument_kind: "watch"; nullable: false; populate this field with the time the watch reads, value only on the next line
11:46
